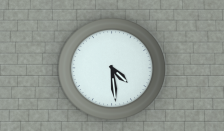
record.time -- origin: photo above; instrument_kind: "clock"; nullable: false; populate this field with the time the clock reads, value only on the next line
4:29
